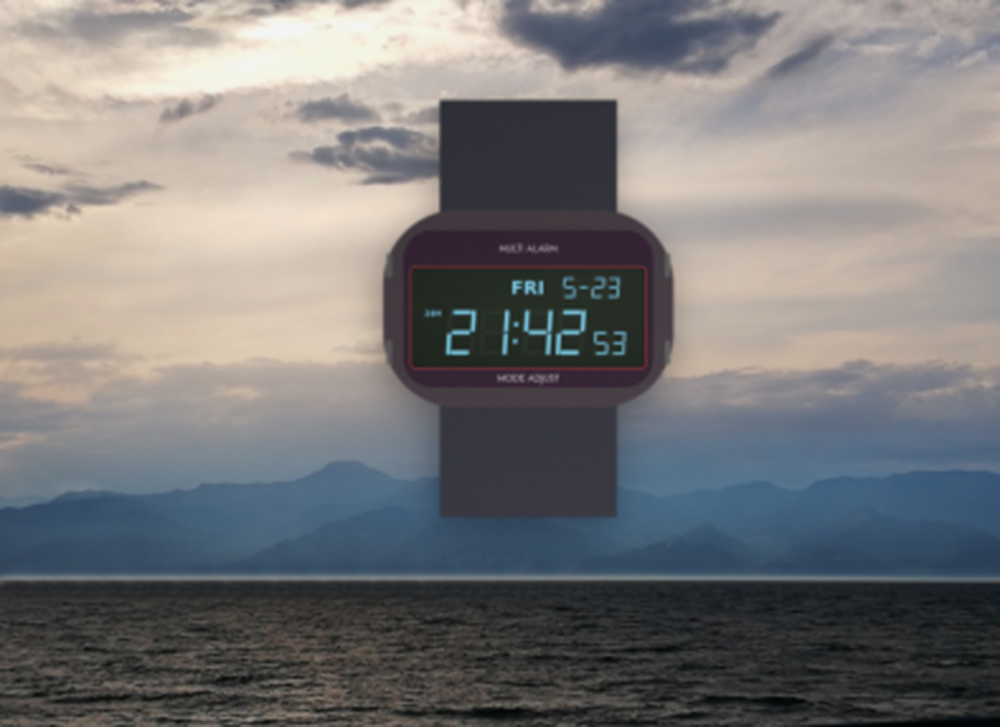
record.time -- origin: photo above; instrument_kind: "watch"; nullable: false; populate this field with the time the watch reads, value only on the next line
21:42:53
